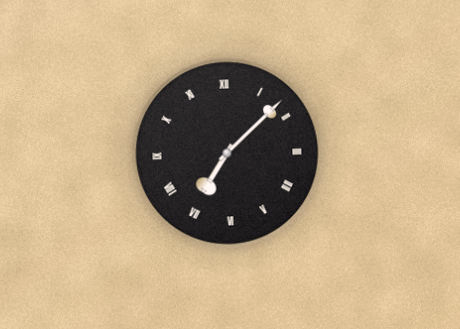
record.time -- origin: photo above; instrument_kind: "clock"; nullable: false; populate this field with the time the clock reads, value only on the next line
7:08
